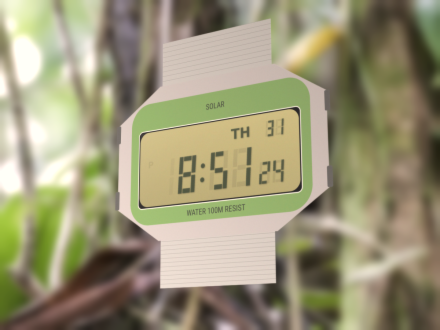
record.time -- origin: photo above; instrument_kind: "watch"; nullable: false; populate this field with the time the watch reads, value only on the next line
8:51:24
